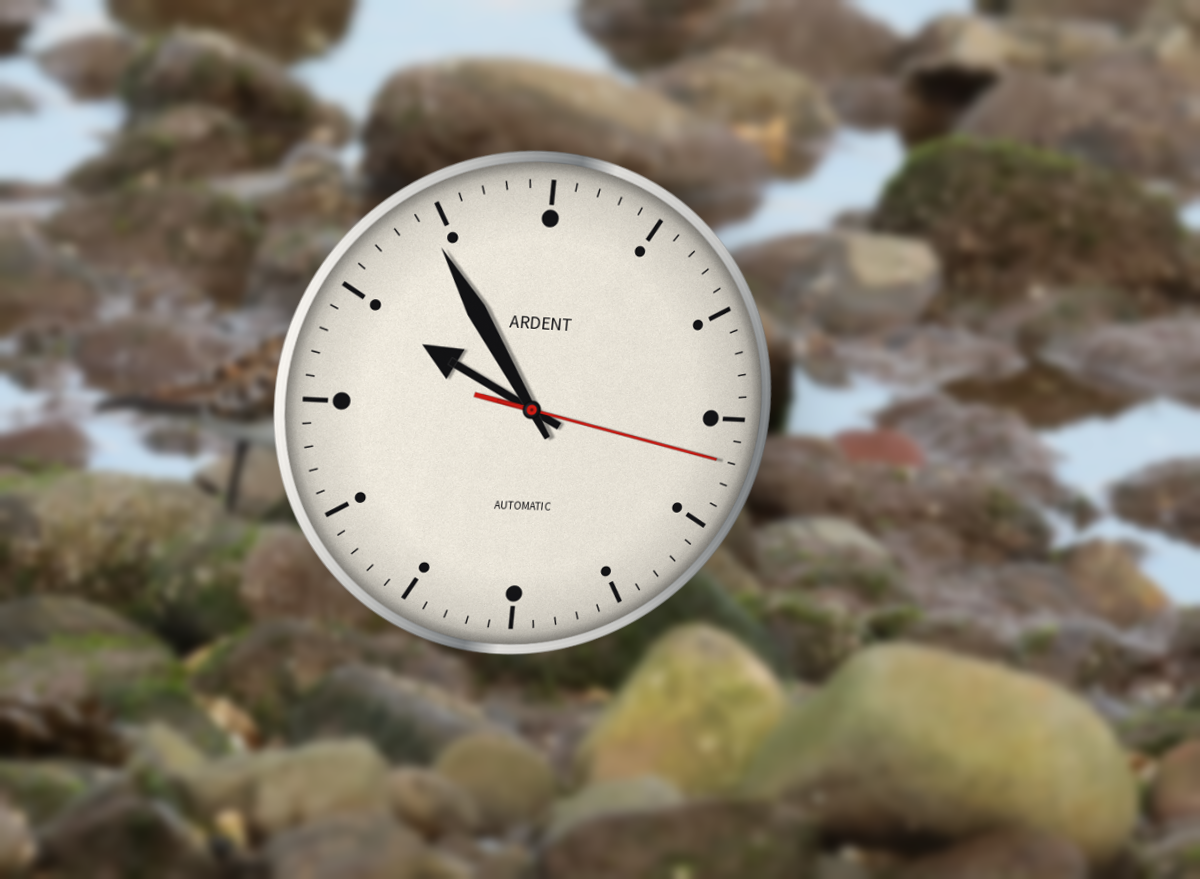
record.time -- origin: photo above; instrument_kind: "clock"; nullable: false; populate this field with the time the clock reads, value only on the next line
9:54:17
